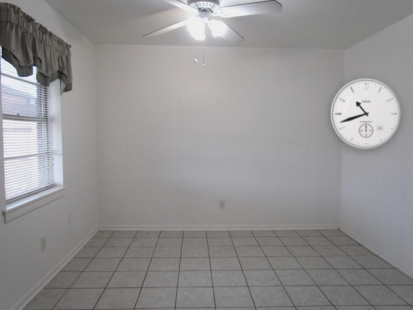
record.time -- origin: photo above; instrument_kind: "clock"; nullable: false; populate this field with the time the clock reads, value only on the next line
10:42
